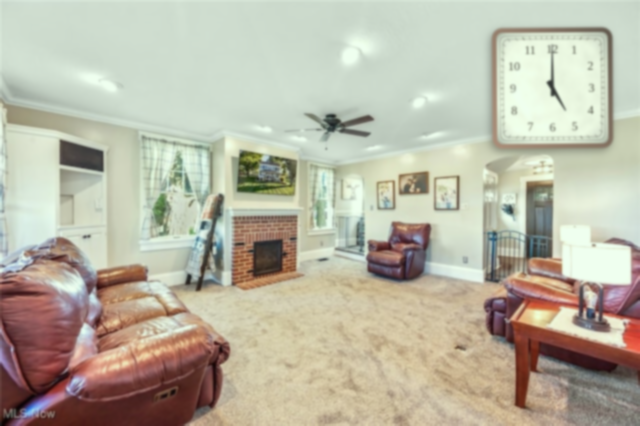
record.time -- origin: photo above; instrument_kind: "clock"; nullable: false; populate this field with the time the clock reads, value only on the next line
5:00
